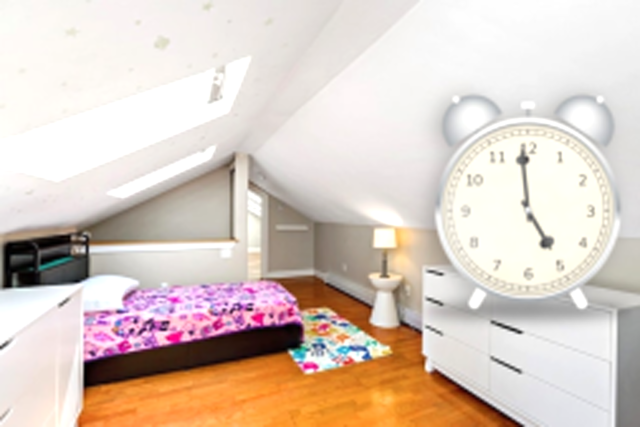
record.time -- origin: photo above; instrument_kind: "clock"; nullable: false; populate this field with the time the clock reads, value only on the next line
4:59
